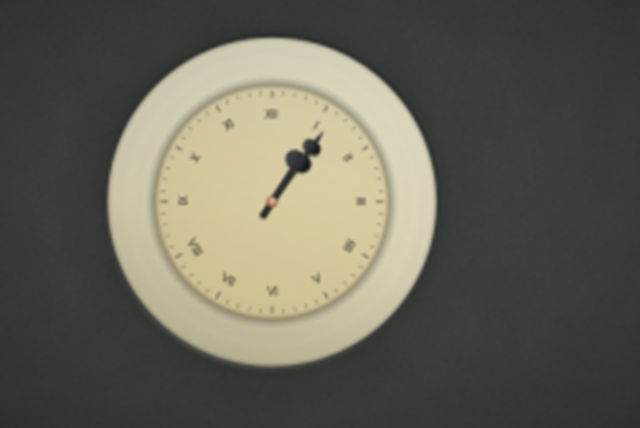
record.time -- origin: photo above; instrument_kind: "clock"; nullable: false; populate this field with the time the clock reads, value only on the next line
1:06
